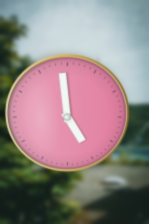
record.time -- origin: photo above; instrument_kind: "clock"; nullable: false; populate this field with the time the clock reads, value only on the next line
4:59
